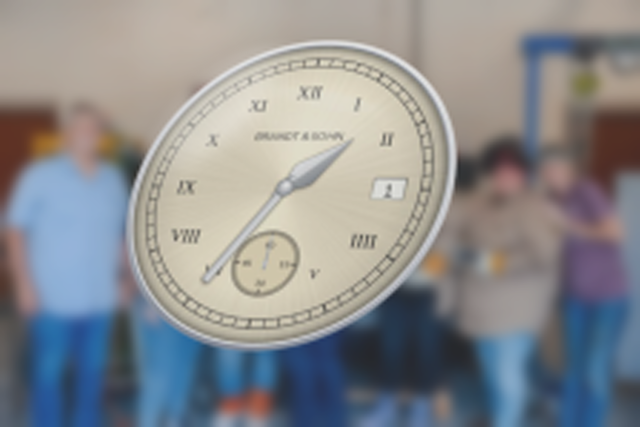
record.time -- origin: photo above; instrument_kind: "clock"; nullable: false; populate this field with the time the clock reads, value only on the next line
1:35
